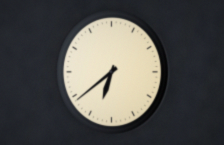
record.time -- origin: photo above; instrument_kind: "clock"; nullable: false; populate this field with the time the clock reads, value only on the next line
6:39
